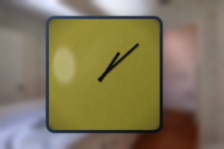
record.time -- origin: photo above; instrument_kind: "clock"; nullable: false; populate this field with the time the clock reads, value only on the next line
1:08
